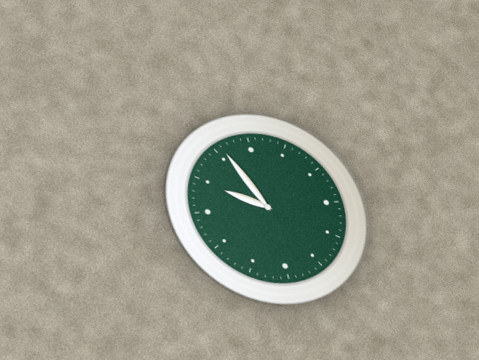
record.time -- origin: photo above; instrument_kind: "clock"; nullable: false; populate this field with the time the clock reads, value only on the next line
9:56
